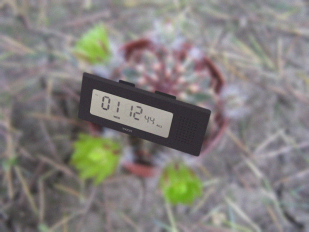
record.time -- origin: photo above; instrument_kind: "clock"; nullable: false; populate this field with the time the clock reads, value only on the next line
1:12:44
